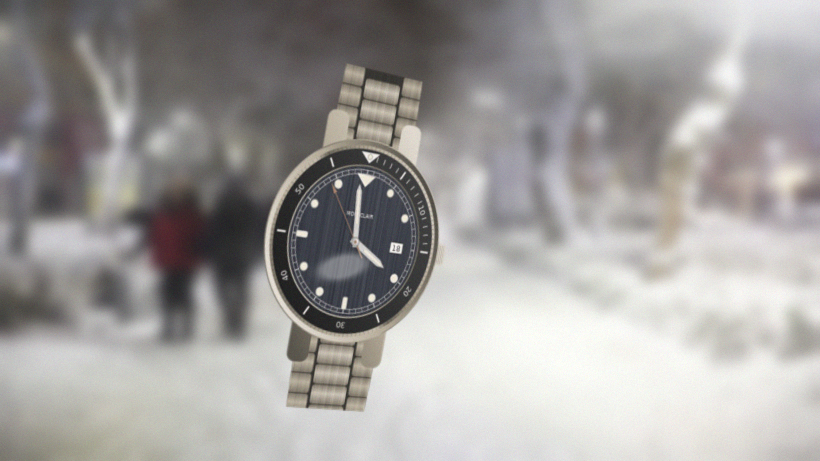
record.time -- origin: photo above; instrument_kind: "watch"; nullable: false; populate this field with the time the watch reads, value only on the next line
3:58:54
